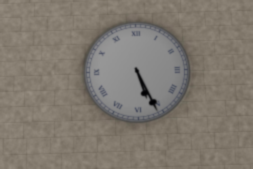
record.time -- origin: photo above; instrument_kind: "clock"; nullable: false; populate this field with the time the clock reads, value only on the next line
5:26
